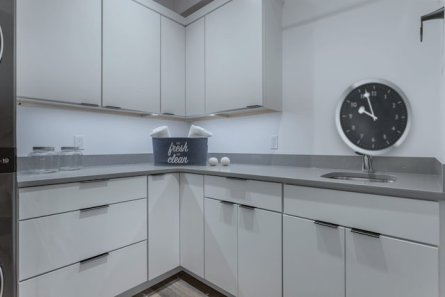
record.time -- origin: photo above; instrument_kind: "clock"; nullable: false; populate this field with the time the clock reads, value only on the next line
9:57
